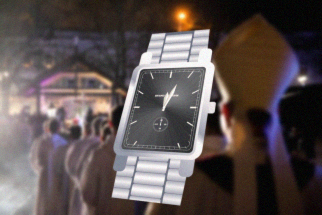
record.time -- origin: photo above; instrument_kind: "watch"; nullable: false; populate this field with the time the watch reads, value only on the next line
12:03
